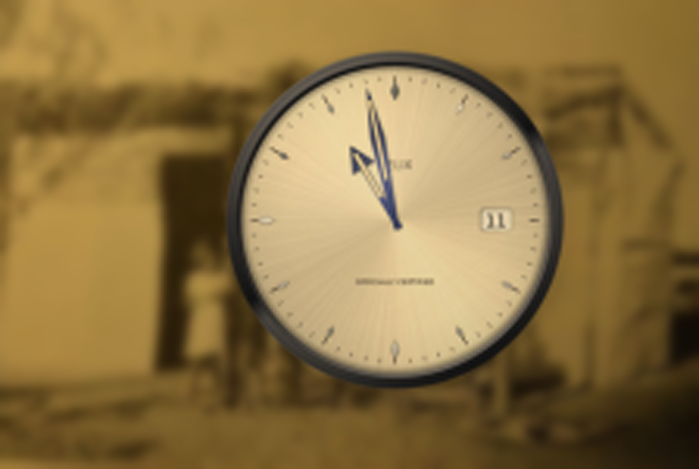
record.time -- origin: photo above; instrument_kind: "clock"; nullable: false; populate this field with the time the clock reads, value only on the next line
10:58
